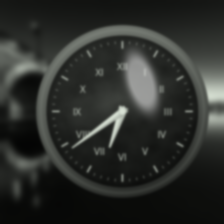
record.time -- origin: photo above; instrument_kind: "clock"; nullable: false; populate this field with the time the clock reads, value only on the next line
6:39
